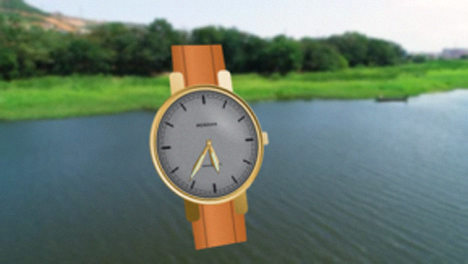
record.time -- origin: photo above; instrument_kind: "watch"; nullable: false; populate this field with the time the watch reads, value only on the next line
5:36
